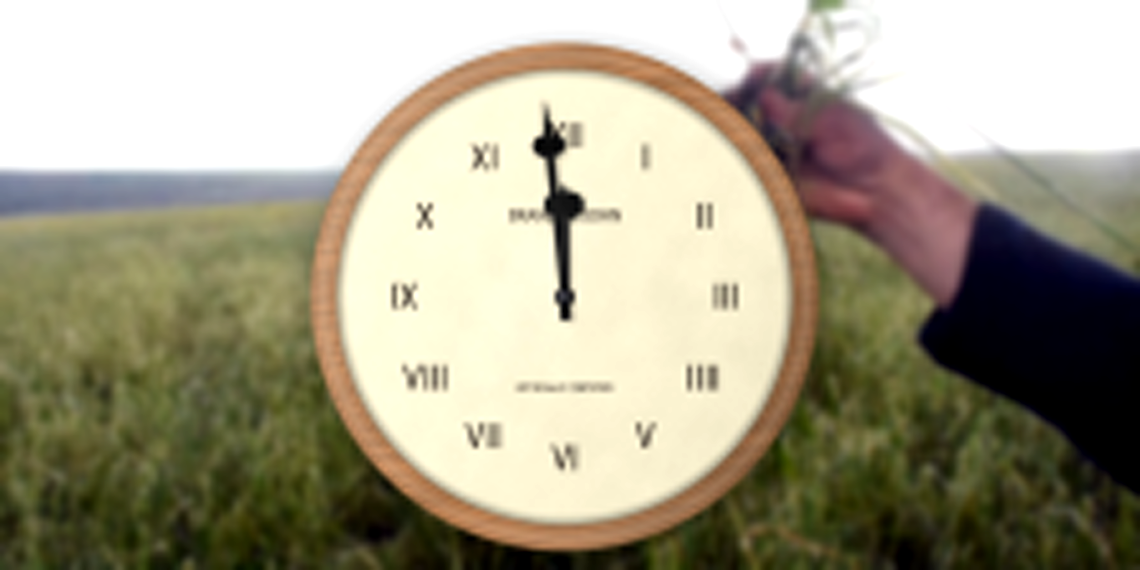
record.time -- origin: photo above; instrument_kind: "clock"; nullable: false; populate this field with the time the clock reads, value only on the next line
11:59
